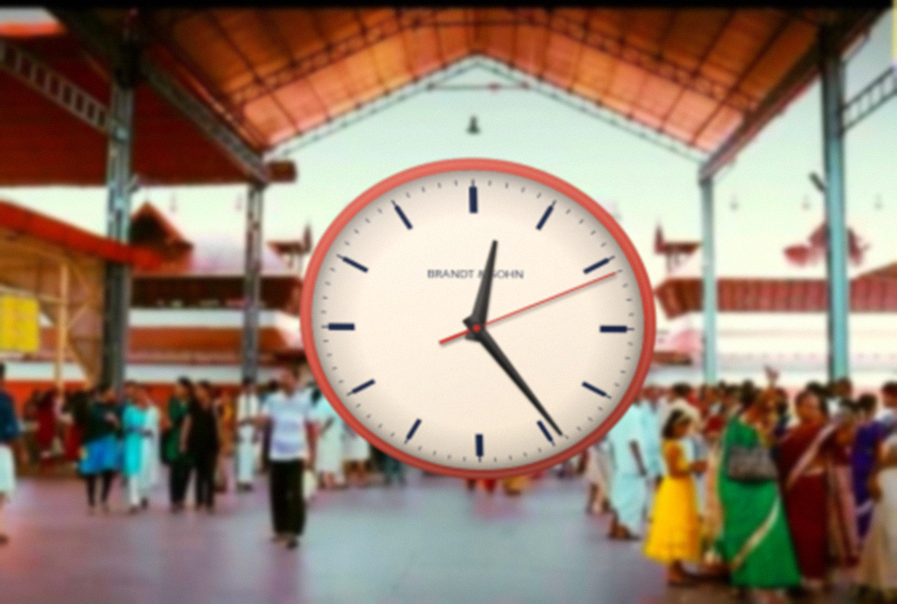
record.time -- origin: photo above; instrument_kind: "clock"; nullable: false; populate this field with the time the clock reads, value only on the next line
12:24:11
